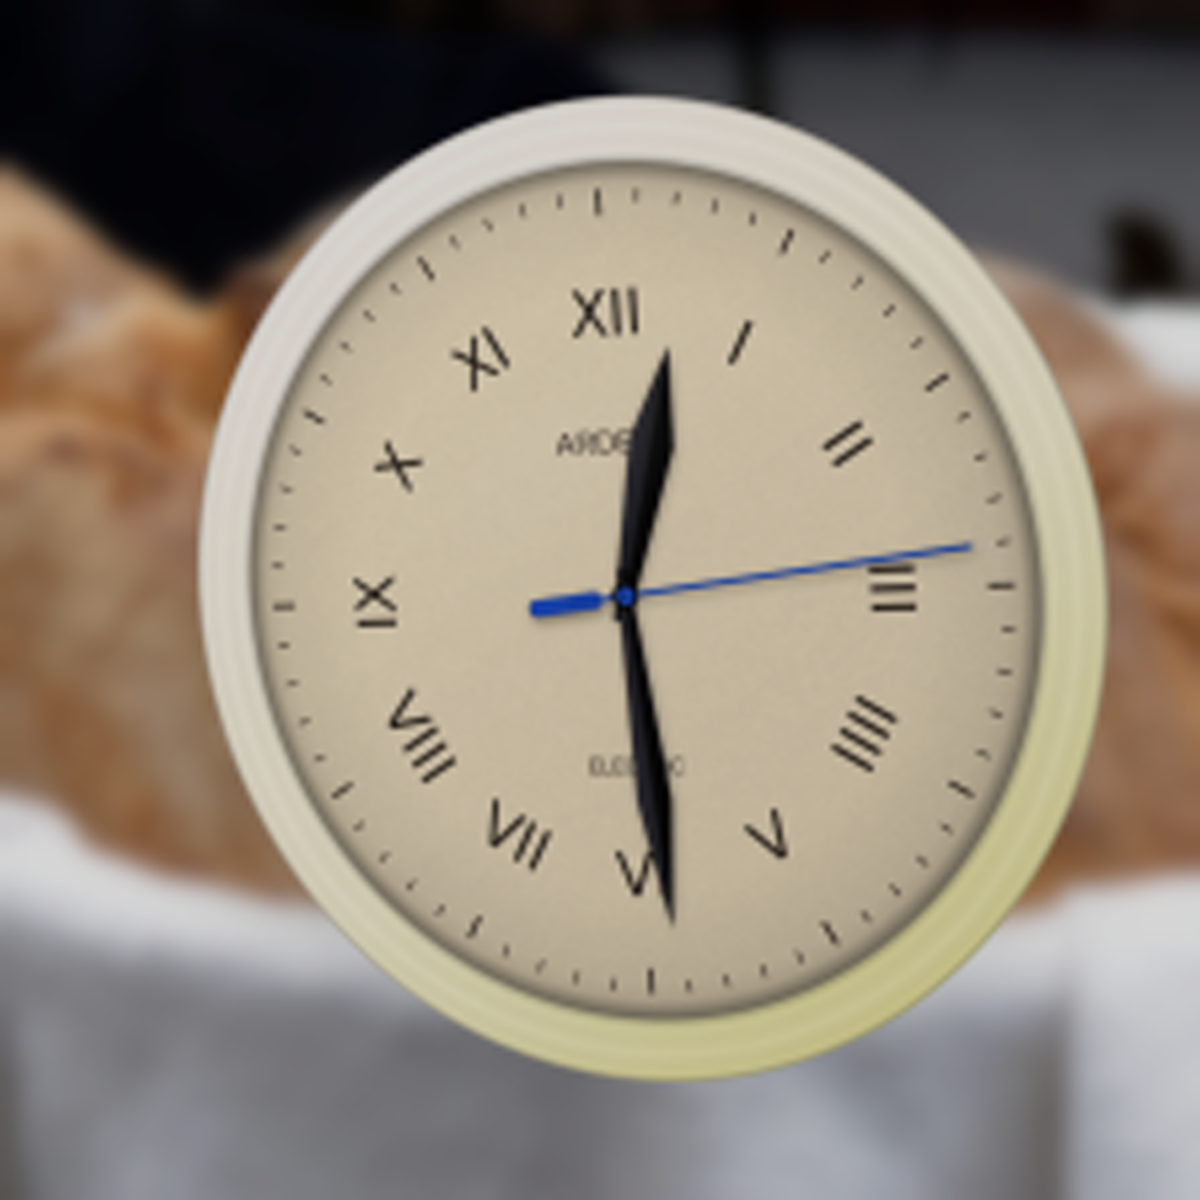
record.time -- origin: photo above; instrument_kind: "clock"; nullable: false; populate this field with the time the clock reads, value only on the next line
12:29:14
